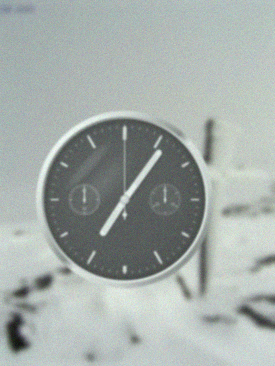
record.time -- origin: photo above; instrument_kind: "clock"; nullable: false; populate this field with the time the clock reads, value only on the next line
7:06
